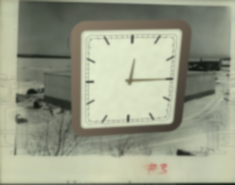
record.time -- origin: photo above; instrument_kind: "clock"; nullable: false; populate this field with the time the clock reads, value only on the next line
12:15
